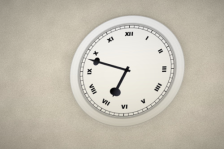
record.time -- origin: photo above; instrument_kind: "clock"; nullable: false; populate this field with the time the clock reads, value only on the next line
6:48
